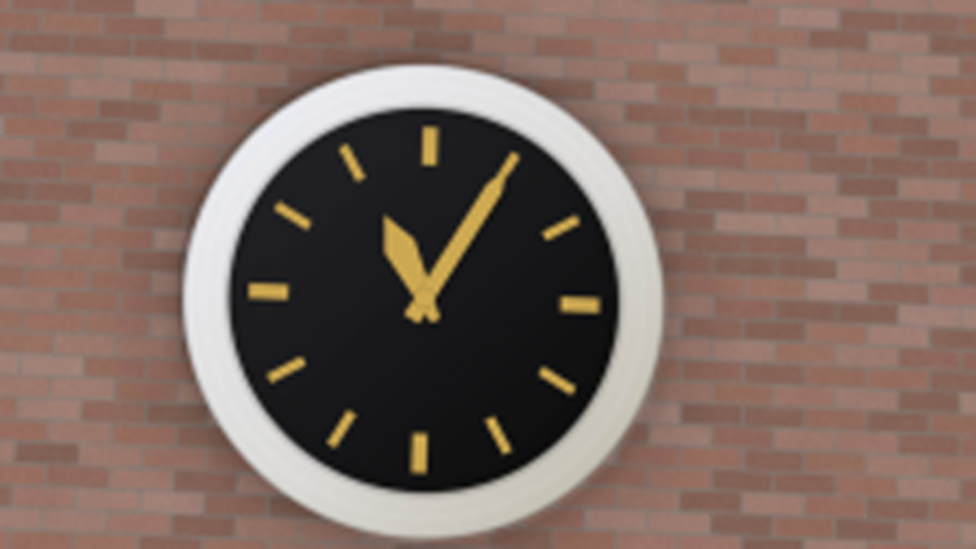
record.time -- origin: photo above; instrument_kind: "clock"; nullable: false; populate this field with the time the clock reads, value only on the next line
11:05
